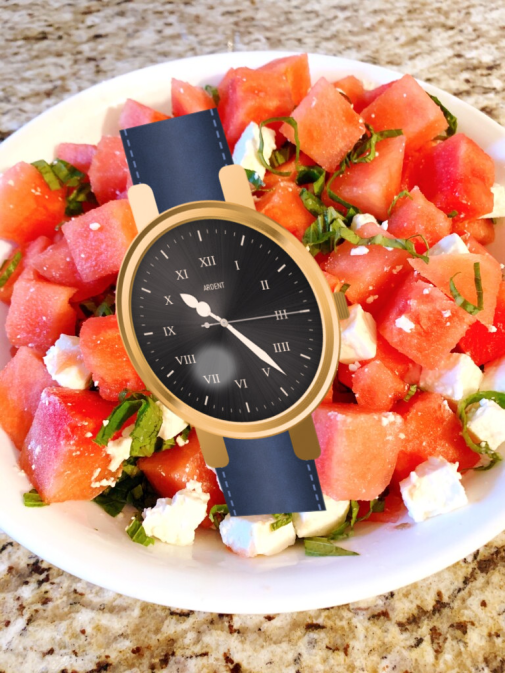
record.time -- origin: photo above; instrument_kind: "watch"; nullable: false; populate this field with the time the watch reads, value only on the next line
10:23:15
